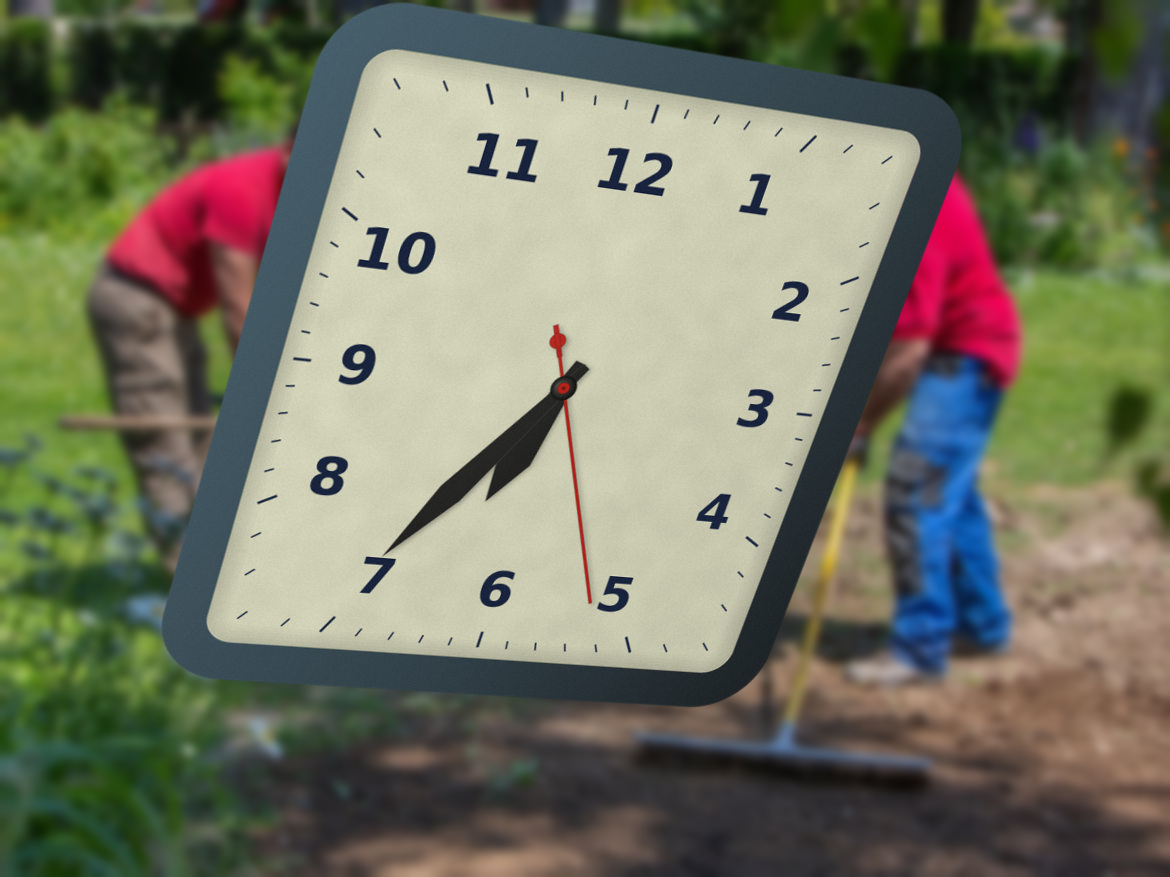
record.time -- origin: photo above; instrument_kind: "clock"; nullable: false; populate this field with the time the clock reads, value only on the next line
6:35:26
